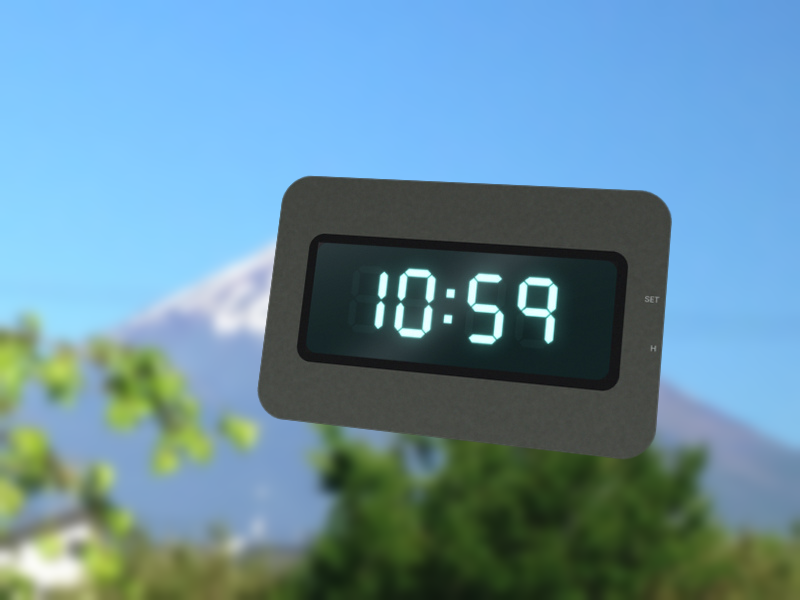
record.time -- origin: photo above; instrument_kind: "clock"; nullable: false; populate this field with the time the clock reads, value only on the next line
10:59
